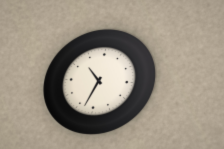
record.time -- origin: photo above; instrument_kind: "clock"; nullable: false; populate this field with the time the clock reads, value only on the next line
10:33
